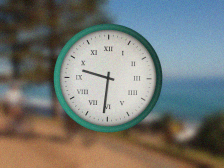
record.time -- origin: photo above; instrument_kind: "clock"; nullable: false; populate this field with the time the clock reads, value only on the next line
9:31
